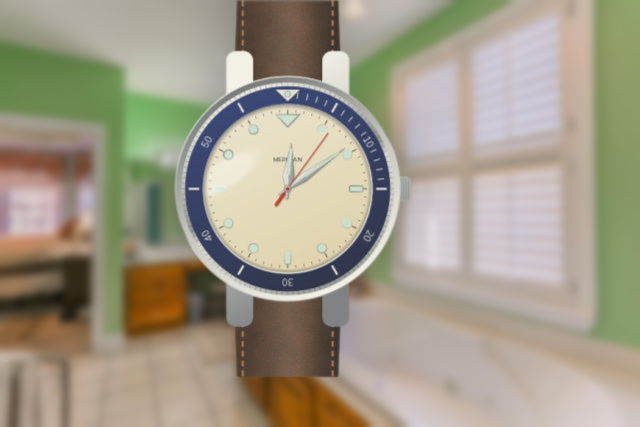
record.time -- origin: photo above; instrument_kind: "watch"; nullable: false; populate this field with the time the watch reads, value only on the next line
12:09:06
